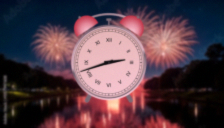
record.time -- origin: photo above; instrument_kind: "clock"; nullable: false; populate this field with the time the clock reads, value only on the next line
2:42
